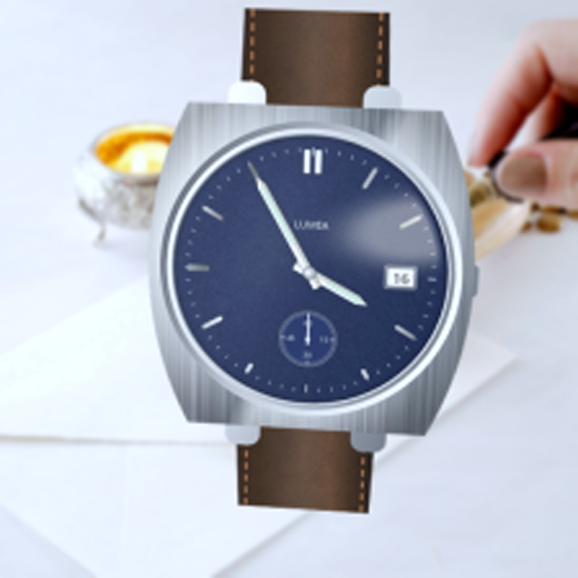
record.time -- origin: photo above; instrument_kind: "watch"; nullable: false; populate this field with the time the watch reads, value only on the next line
3:55
